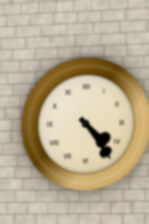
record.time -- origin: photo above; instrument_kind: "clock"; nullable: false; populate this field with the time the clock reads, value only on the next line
4:24
